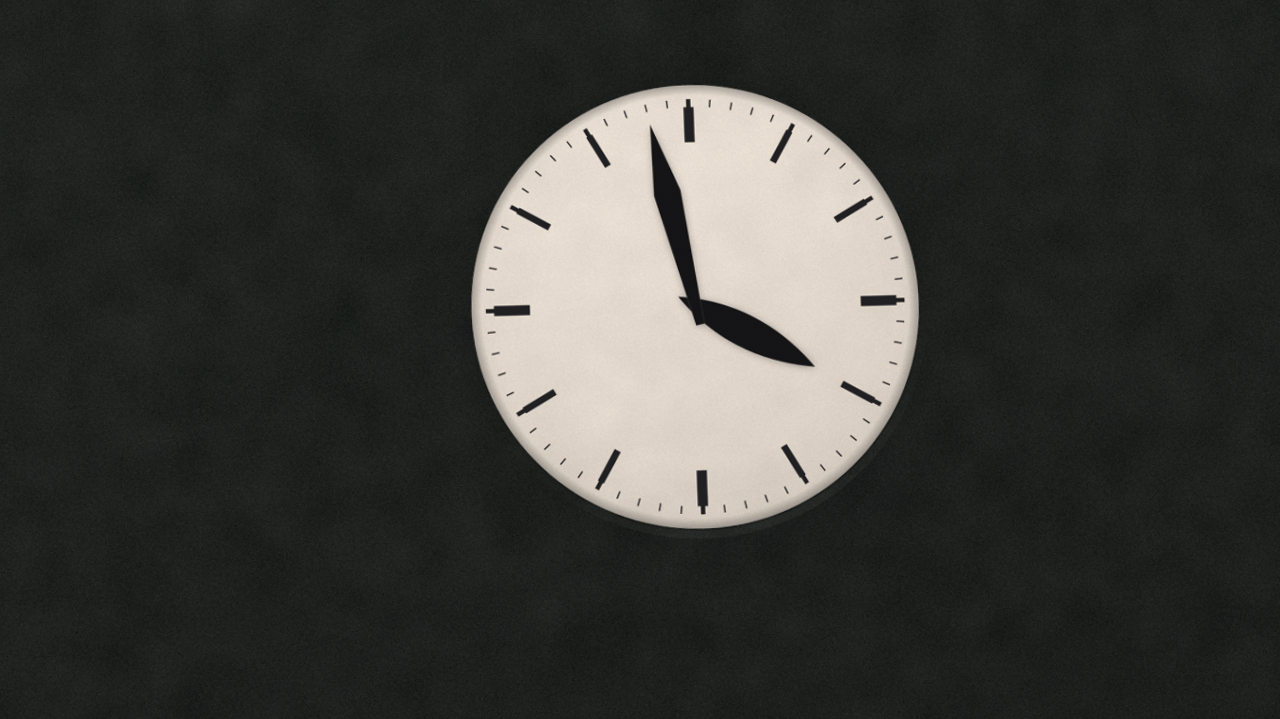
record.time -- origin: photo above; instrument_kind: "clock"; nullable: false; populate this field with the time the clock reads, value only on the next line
3:58
